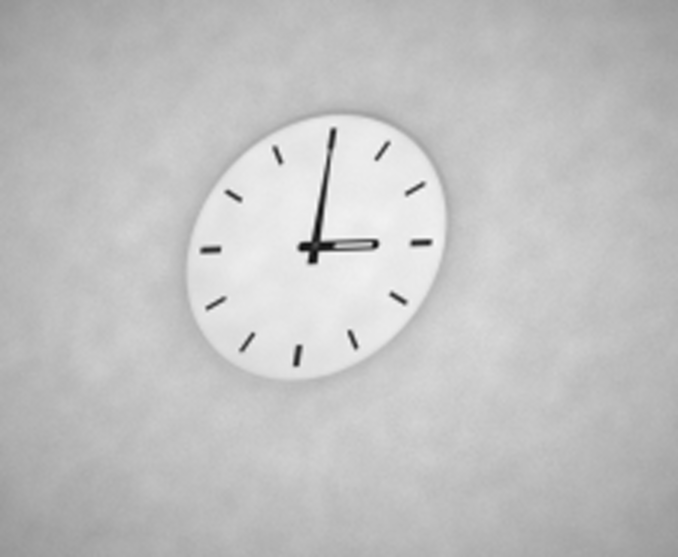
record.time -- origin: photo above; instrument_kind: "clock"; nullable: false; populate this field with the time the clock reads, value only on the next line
3:00
